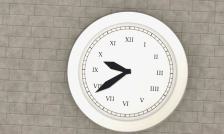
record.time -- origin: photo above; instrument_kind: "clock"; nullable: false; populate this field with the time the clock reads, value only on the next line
9:39
